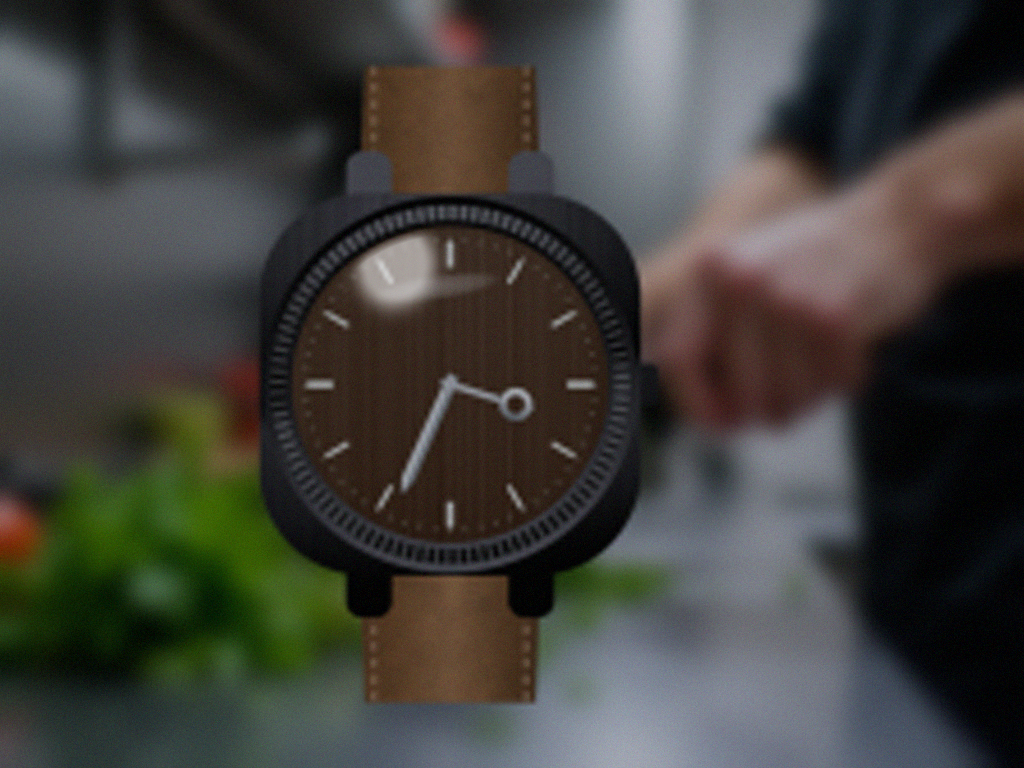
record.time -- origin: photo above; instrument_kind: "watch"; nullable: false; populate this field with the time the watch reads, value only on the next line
3:34
